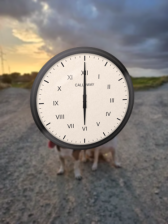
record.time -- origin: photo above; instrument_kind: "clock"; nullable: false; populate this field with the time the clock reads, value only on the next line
6:00
